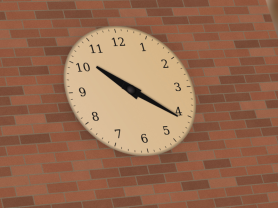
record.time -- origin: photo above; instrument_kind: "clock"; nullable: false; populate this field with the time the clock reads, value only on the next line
10:21
